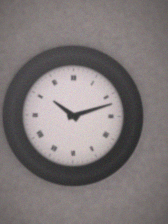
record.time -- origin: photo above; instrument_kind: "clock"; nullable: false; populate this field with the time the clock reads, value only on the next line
10:12
